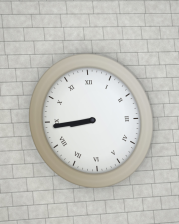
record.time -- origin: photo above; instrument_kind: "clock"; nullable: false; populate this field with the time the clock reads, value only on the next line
8:44
